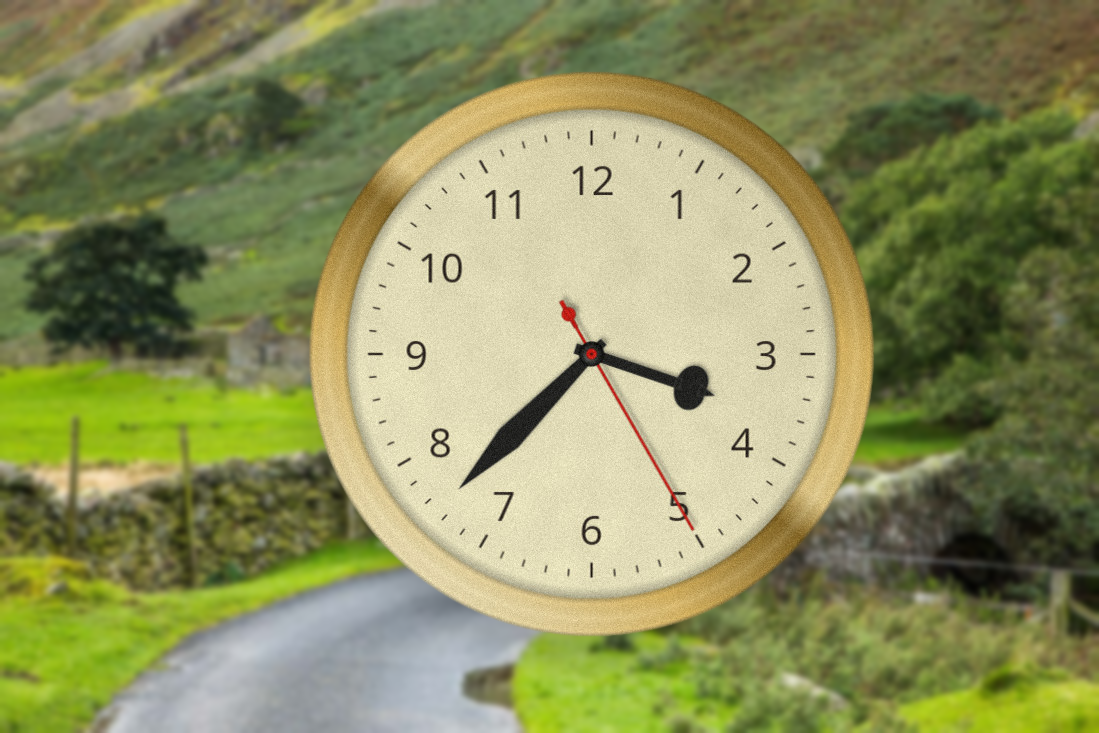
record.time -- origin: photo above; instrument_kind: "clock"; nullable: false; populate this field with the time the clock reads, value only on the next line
3:37:25
